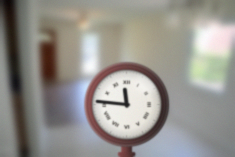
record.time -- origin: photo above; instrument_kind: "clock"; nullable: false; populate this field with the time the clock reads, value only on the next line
11:46
